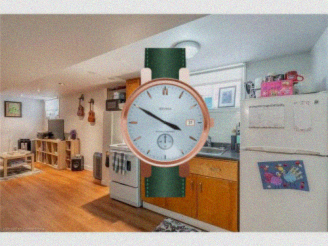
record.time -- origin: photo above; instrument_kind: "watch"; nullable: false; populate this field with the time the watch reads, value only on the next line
3:50
